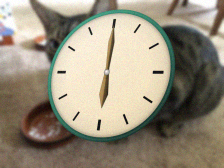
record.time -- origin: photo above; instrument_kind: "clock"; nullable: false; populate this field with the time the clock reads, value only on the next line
6:00
